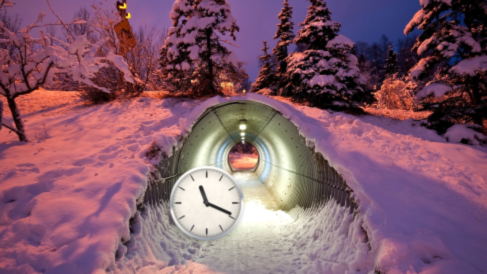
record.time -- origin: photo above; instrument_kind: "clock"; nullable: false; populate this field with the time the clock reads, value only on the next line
11:19
